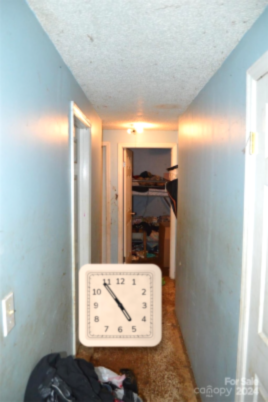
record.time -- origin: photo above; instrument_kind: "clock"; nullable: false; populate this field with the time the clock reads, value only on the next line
4:54
